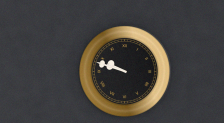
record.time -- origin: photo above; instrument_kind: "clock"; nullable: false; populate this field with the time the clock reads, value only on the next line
9:48
